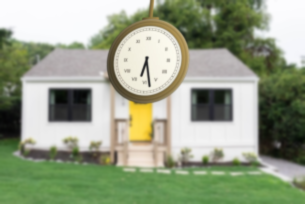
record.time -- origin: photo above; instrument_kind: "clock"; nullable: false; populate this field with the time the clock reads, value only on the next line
6:28
